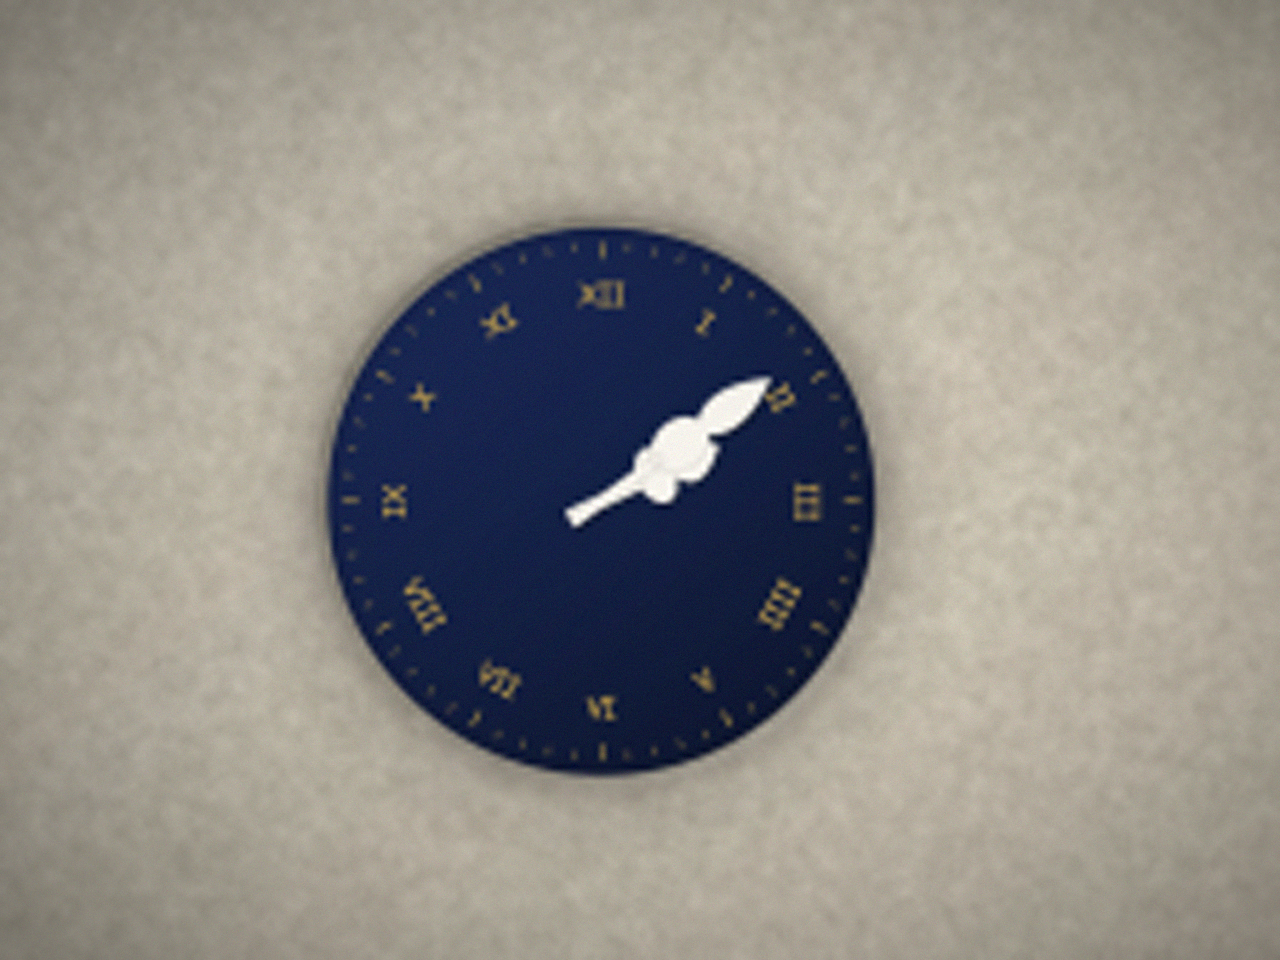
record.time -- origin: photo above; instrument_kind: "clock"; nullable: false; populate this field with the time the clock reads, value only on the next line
2:09
